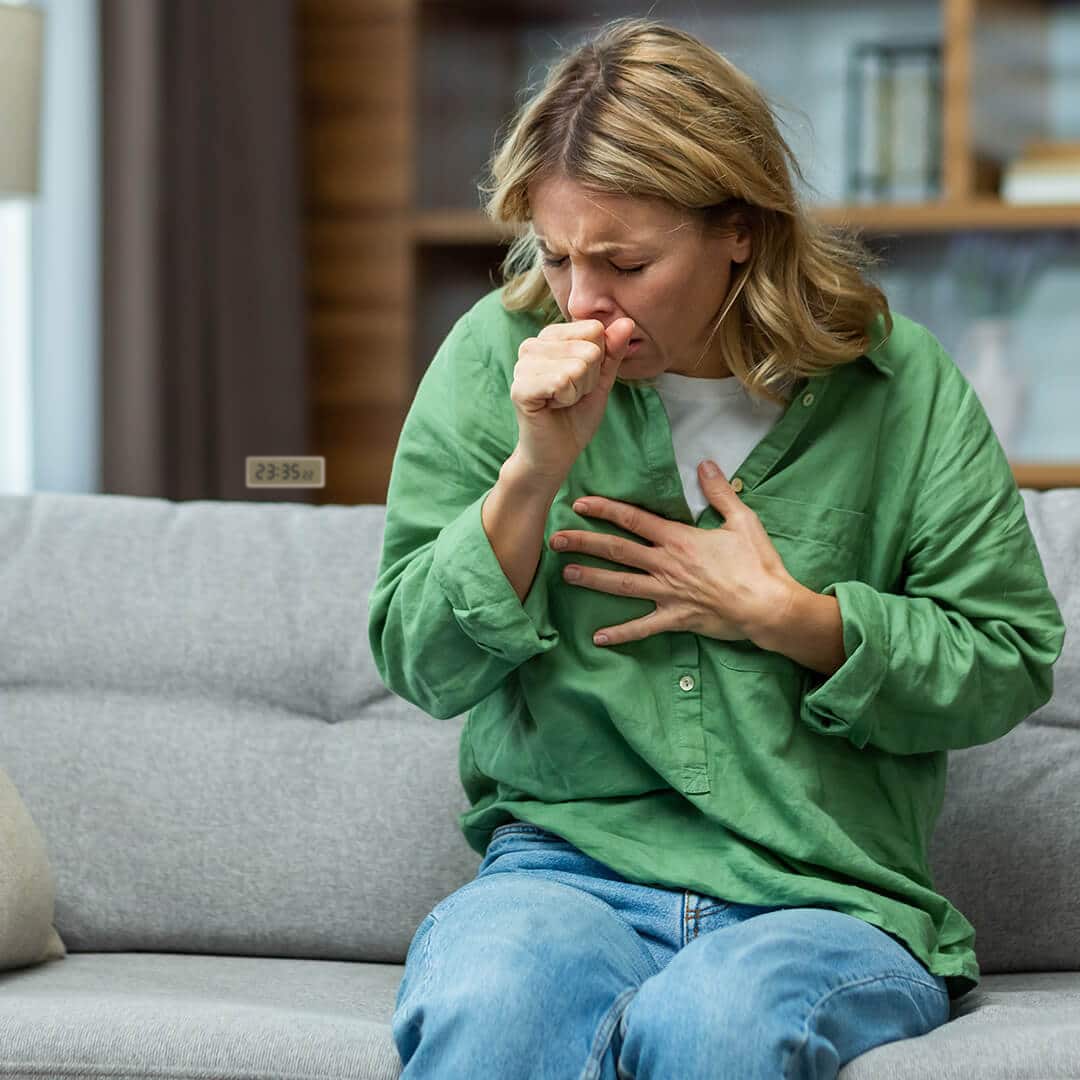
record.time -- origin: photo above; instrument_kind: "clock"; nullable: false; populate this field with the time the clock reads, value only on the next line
23:35
